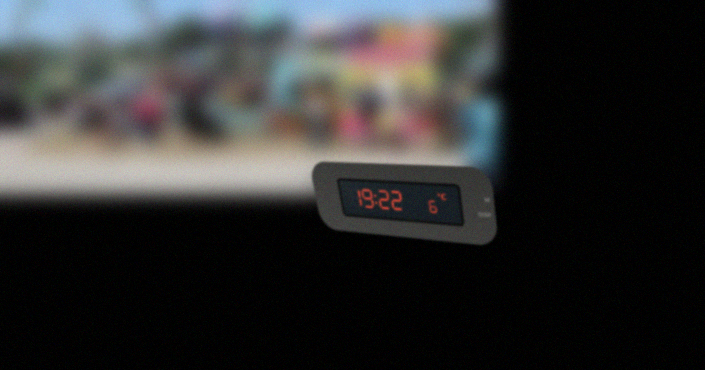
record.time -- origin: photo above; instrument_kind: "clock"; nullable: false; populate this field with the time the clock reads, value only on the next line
19:22
